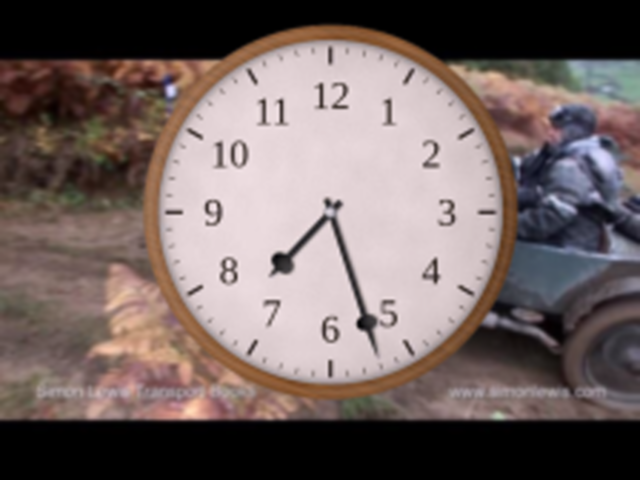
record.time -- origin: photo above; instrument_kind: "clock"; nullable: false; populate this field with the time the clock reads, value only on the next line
7:27
